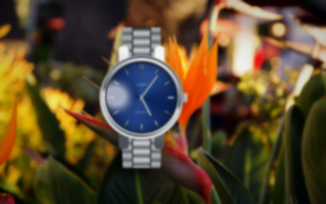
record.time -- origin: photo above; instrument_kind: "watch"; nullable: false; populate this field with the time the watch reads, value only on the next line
5:06
